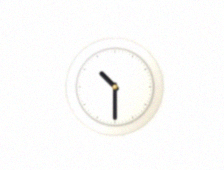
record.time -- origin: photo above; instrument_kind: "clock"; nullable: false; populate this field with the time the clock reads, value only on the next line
10:30
